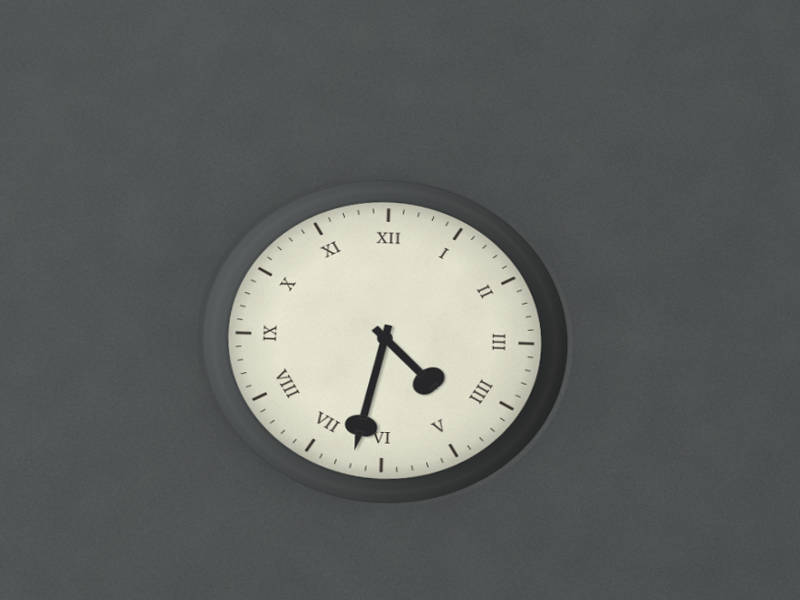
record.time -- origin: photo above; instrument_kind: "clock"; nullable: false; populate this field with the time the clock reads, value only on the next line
4:32
